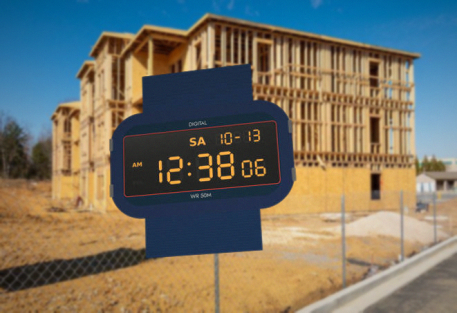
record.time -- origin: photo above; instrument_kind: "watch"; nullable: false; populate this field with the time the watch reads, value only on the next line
12:38:06
